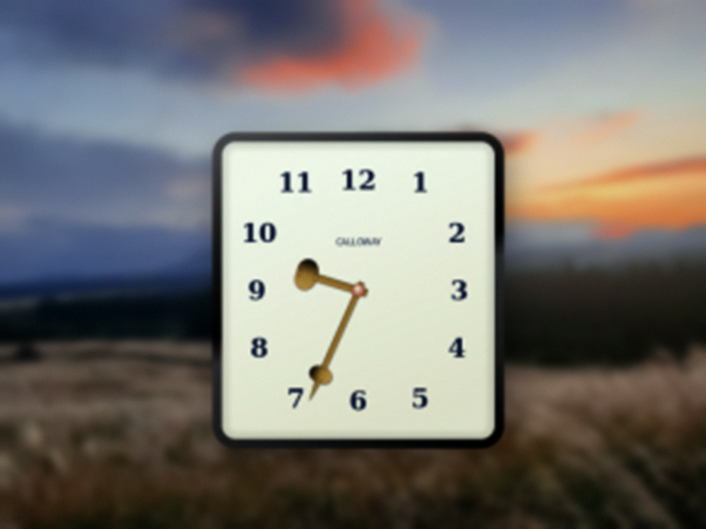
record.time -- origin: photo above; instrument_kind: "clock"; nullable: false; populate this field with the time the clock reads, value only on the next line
9:34
